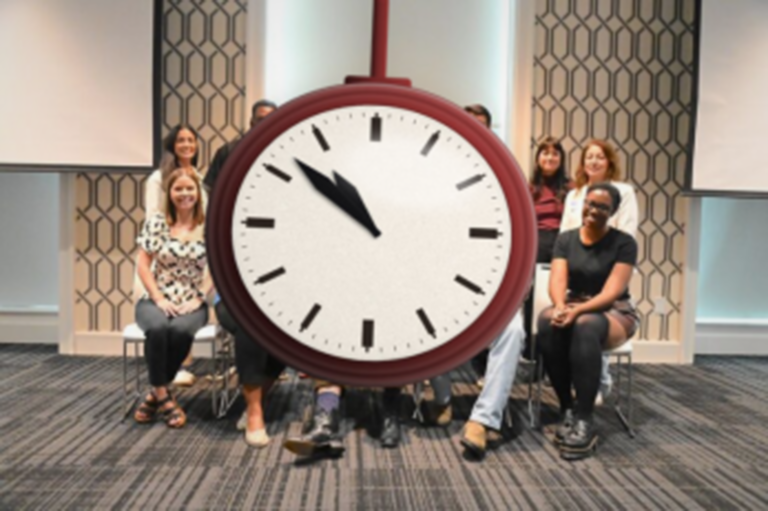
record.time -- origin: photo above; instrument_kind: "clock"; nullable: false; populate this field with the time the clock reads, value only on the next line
10:52
